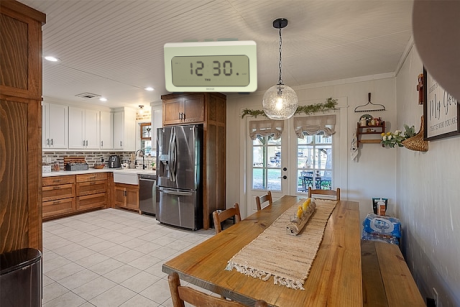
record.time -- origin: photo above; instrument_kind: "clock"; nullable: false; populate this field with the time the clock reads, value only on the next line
12:30
